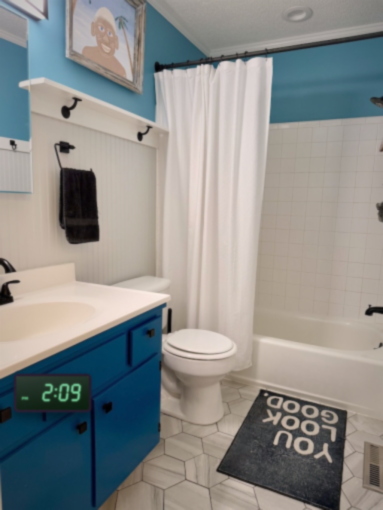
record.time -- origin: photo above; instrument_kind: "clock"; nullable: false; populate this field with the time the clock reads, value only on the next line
2:09
